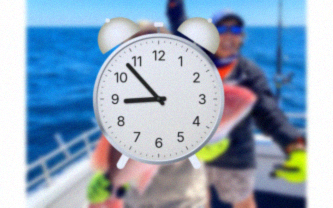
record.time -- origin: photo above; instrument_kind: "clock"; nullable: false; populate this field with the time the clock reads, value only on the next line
8:53
